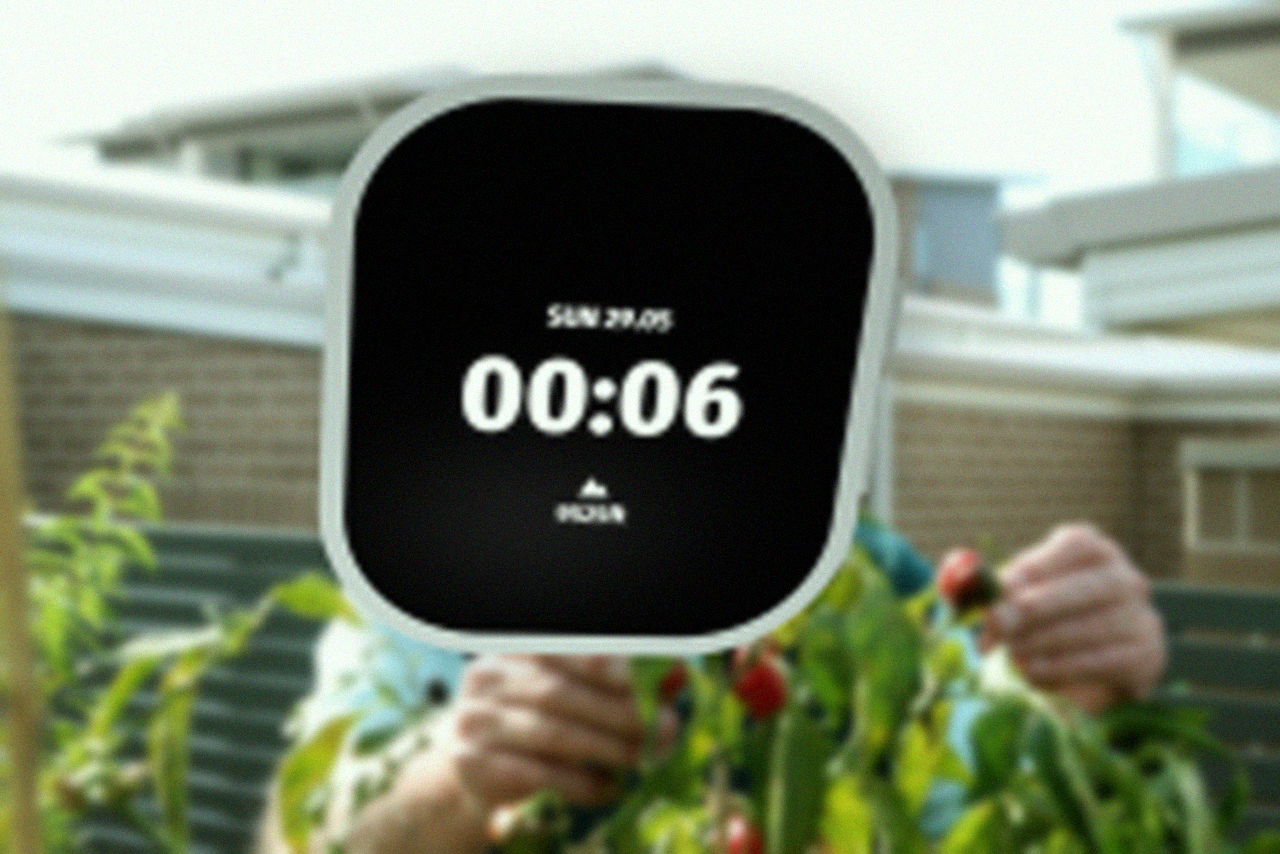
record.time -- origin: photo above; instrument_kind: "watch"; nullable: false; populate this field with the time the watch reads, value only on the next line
0:06
